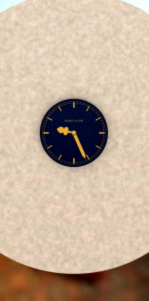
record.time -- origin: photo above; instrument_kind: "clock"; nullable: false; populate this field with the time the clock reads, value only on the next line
9:26
